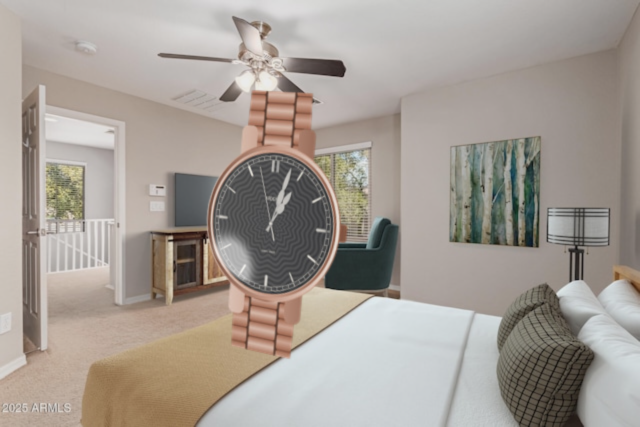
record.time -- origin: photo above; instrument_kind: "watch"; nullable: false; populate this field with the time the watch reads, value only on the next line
1:02:57
